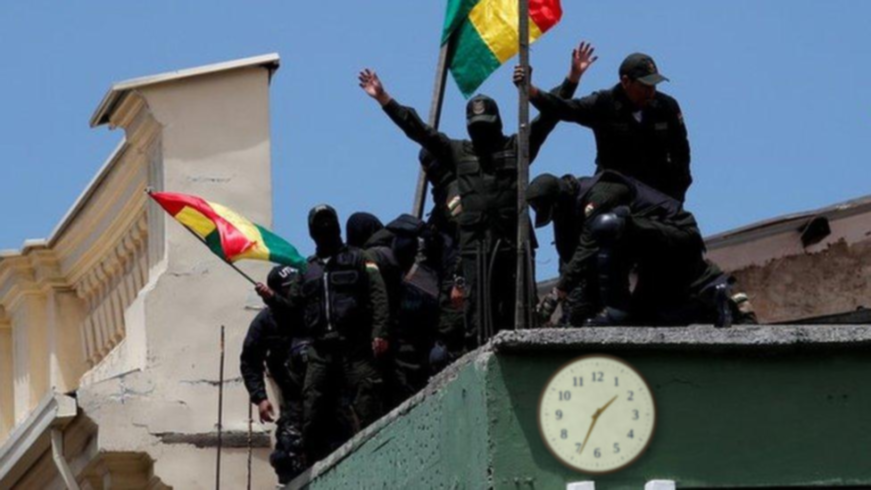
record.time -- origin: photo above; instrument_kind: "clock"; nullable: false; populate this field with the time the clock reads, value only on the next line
1:34
